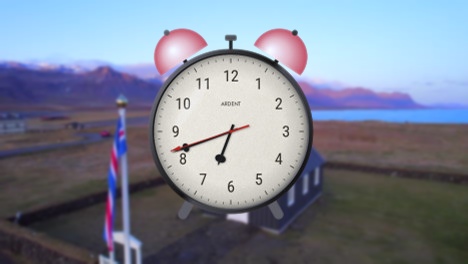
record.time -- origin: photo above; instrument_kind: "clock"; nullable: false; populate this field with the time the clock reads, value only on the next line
6:41:42
